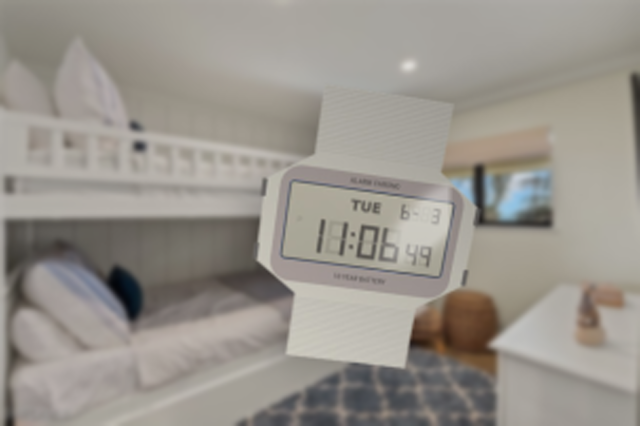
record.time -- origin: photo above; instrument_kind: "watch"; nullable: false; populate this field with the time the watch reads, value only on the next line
11:06:49
